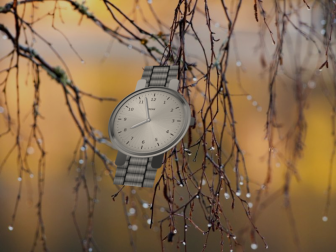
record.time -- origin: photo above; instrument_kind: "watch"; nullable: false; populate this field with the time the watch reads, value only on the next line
7:57
